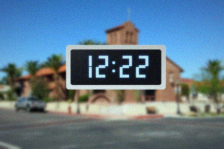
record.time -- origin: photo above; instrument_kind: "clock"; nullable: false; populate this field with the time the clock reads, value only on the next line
12:22
